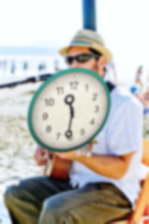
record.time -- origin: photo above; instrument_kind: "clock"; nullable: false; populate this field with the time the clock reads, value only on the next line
11:31
